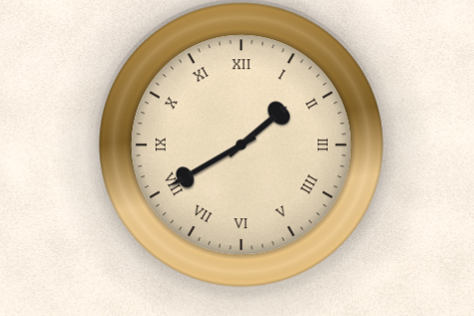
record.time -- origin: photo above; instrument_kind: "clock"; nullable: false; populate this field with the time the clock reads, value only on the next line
1:40
